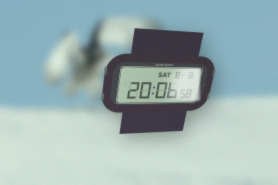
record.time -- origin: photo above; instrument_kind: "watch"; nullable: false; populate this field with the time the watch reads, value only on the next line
20:06:58
